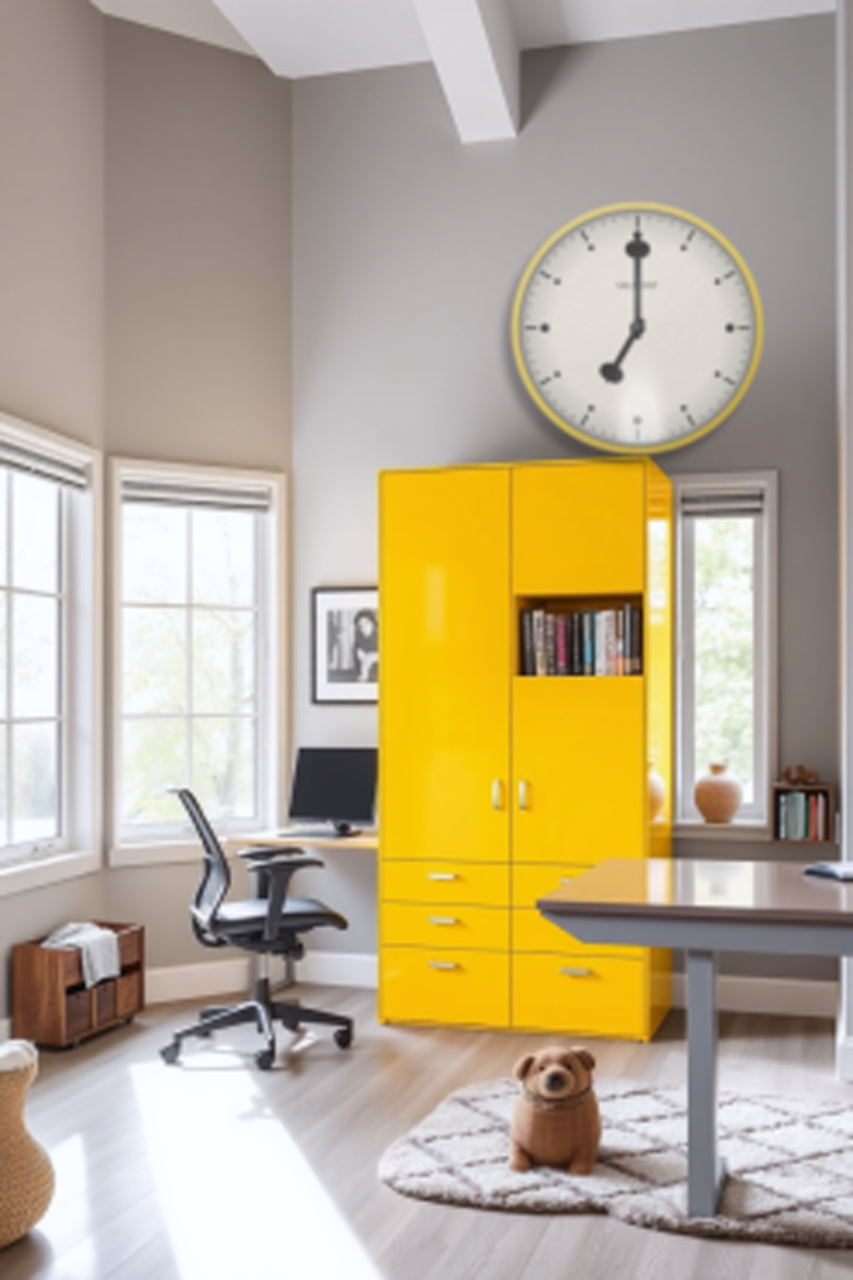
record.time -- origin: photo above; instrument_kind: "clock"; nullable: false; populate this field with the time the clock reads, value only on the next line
7:00
